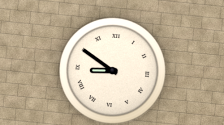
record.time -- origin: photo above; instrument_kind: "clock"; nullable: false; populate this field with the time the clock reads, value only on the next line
8:50
